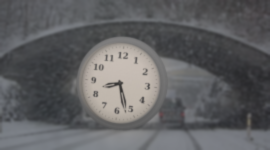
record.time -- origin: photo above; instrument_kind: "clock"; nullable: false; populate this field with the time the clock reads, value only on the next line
8:27
